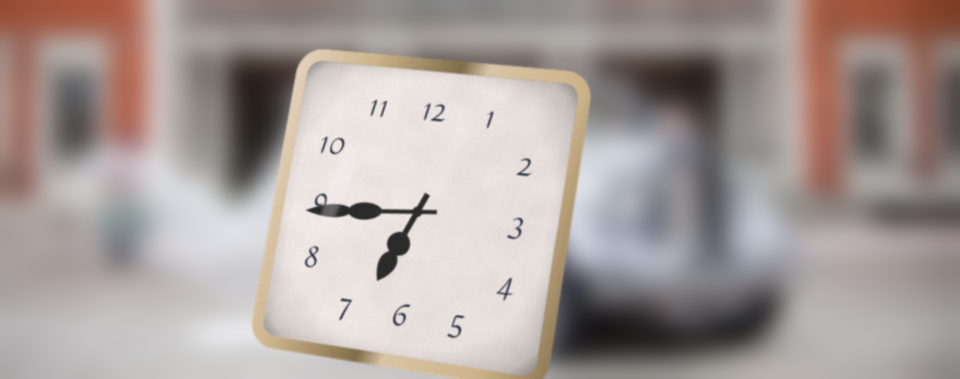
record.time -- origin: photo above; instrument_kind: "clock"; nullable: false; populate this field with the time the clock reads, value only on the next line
6:44
